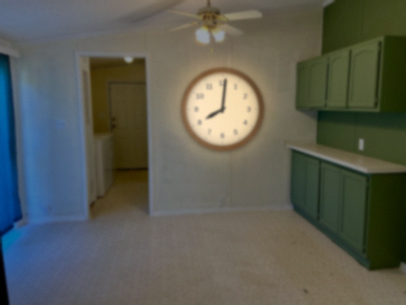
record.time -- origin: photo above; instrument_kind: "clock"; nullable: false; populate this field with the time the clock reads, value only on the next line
8:01
